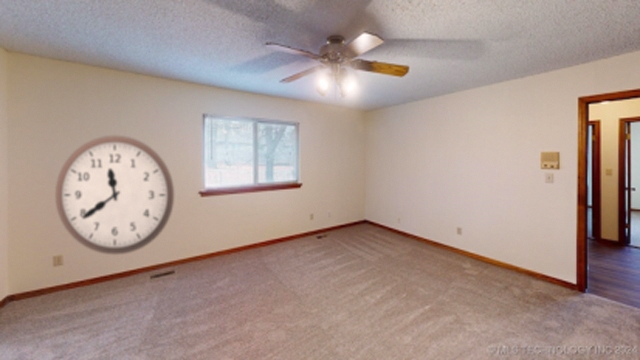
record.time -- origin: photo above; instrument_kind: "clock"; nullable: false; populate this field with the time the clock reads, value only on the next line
11:39
